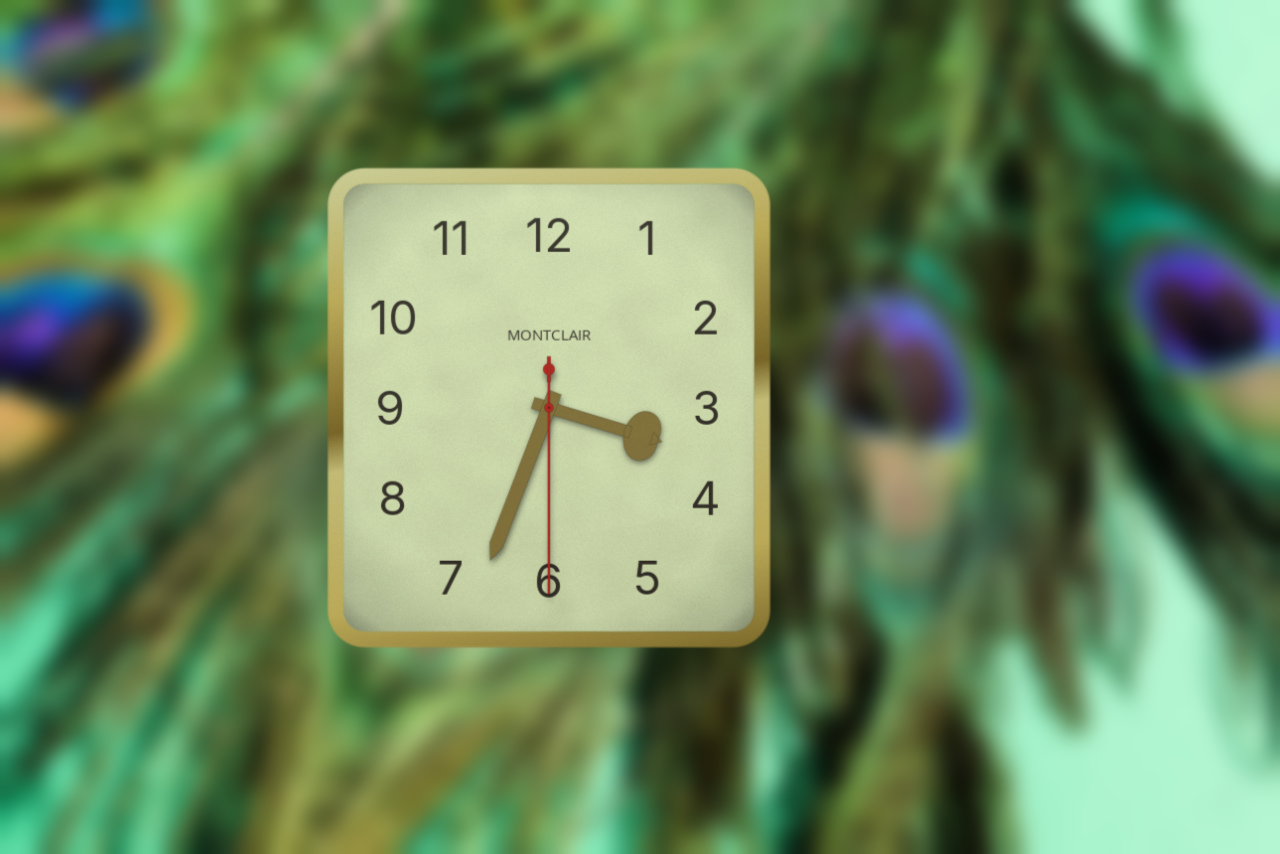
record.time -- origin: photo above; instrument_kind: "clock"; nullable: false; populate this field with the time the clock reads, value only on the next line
3:33:30
